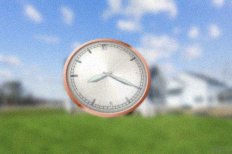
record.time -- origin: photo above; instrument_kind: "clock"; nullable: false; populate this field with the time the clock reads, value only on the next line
8:20
